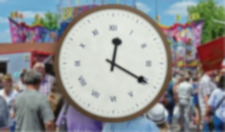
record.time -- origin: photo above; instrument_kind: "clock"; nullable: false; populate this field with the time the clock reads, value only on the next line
12:20
